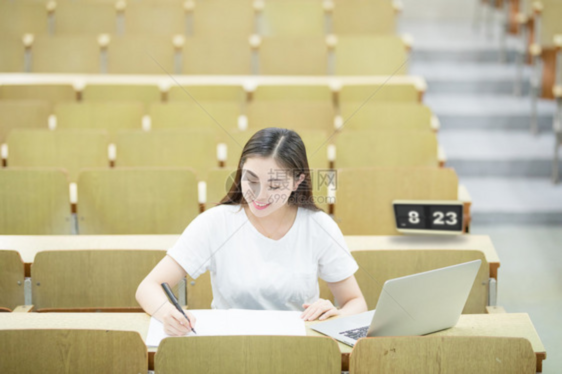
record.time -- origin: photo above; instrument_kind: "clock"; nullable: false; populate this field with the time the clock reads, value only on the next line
8:23
